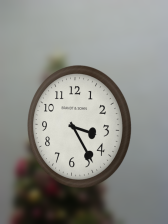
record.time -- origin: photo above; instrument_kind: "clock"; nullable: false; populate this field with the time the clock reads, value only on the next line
3:24
